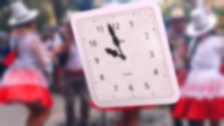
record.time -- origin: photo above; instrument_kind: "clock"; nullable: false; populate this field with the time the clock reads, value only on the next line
9:58
